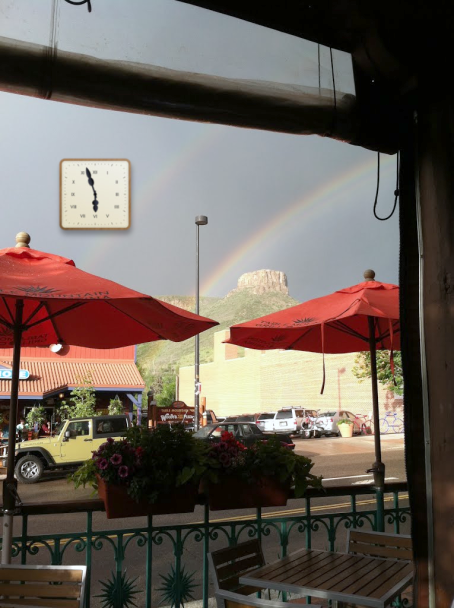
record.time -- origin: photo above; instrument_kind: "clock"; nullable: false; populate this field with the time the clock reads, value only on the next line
5:57
